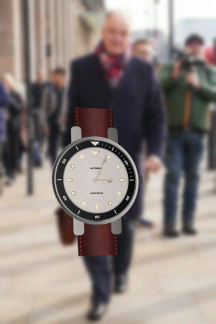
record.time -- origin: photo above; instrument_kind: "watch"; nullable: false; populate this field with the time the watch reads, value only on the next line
3:04
